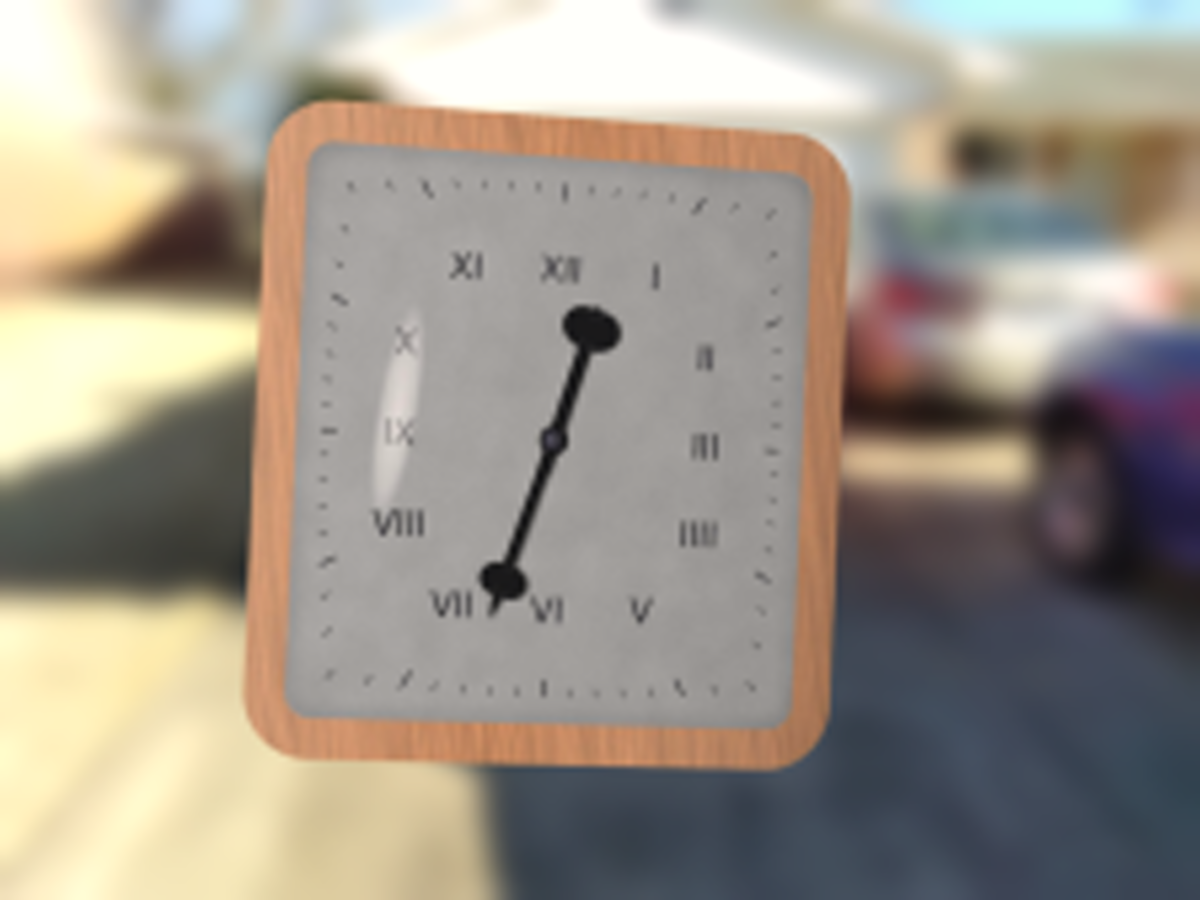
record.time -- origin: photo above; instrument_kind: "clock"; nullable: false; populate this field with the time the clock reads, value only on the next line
12:33
